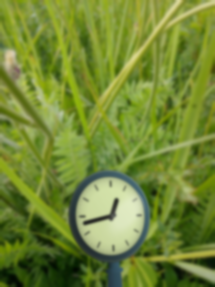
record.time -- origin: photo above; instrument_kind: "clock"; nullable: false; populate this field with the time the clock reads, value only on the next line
12:43
